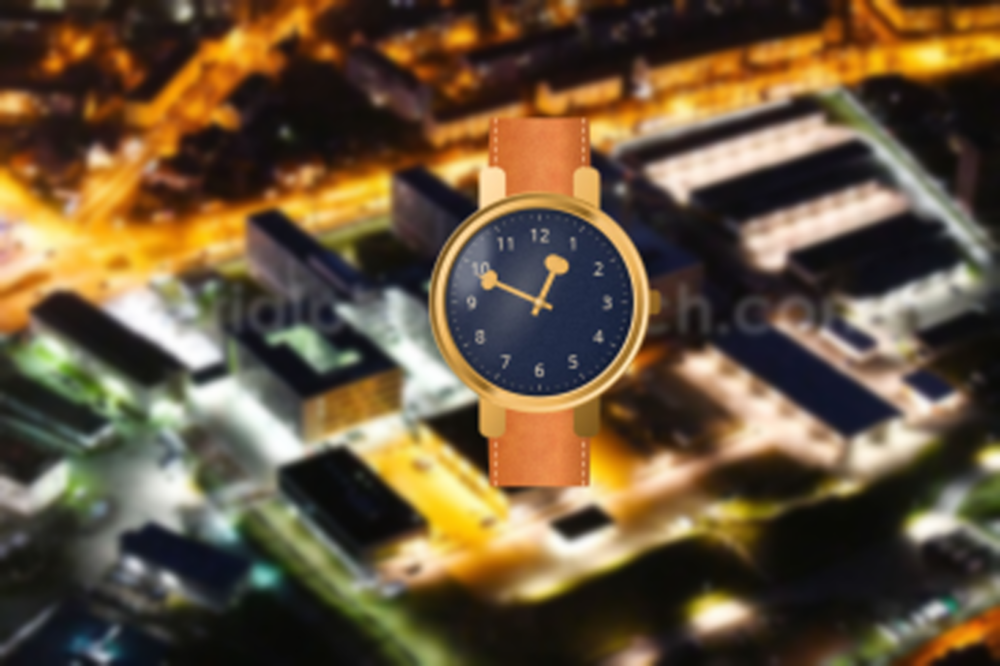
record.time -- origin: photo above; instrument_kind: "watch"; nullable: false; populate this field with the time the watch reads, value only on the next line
12:49
